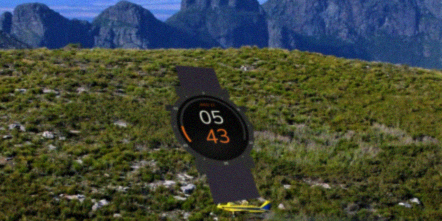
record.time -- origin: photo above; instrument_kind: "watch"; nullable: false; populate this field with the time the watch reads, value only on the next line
5:43
